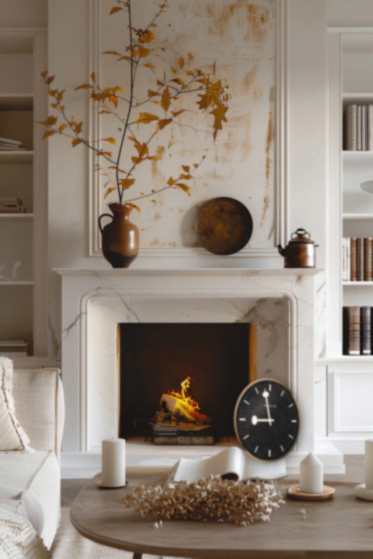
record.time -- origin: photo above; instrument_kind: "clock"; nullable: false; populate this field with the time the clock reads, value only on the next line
8:58
